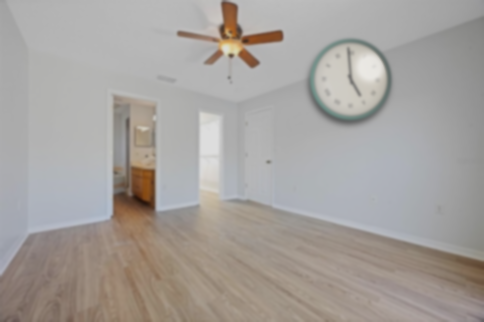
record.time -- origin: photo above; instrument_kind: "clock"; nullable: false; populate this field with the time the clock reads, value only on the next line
4:59
